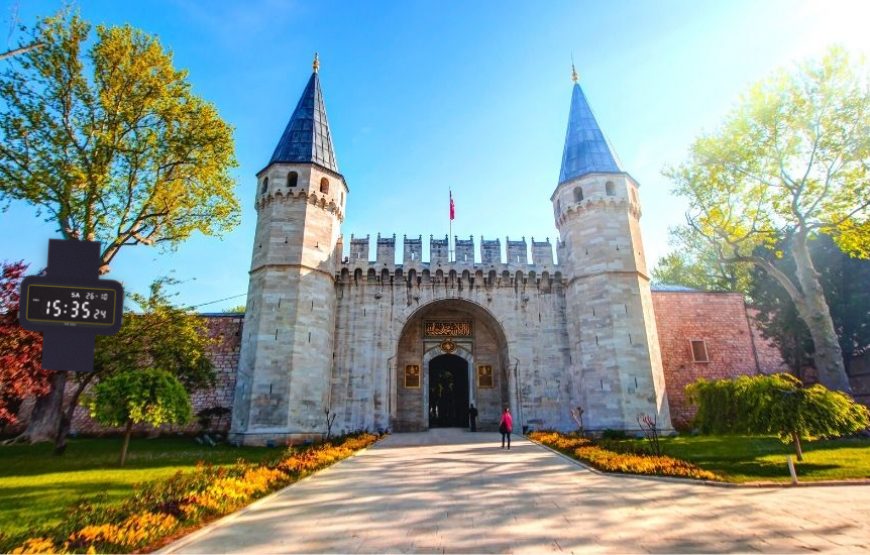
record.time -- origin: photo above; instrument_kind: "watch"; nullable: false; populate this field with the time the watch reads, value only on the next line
15:35:24
